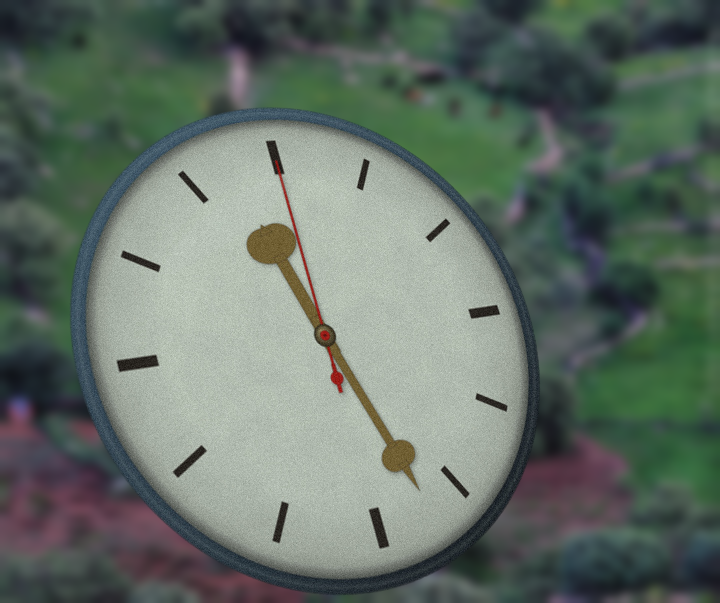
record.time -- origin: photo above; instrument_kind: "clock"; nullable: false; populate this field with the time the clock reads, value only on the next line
11:27:00
